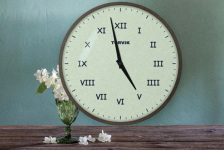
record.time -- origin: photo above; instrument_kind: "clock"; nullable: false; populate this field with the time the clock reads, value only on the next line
4:58
